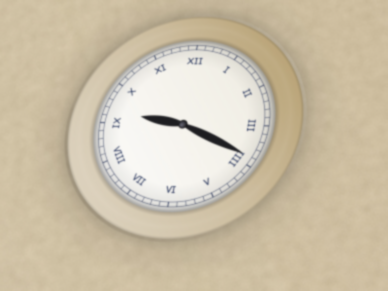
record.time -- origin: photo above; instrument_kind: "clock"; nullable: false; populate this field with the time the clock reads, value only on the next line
9:19
